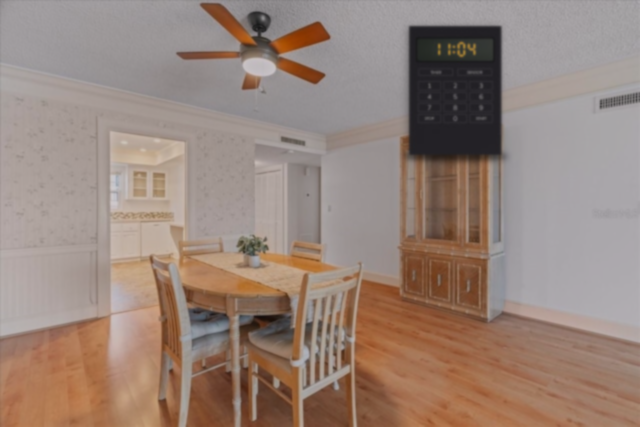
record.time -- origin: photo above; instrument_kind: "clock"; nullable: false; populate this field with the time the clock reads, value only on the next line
11:04
